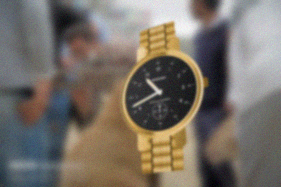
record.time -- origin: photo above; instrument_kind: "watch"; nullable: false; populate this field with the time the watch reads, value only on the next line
10:42
